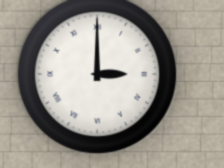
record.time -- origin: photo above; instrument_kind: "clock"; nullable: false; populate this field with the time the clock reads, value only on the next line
3:00
